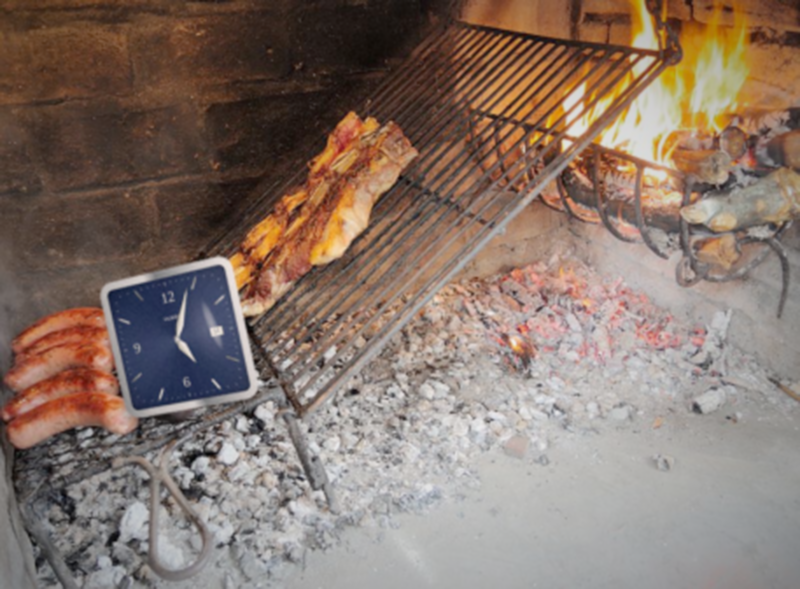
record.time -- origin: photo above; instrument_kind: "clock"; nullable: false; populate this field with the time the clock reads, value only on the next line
5:04
